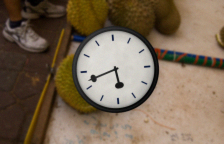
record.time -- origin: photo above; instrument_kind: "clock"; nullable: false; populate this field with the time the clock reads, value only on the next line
5:42
